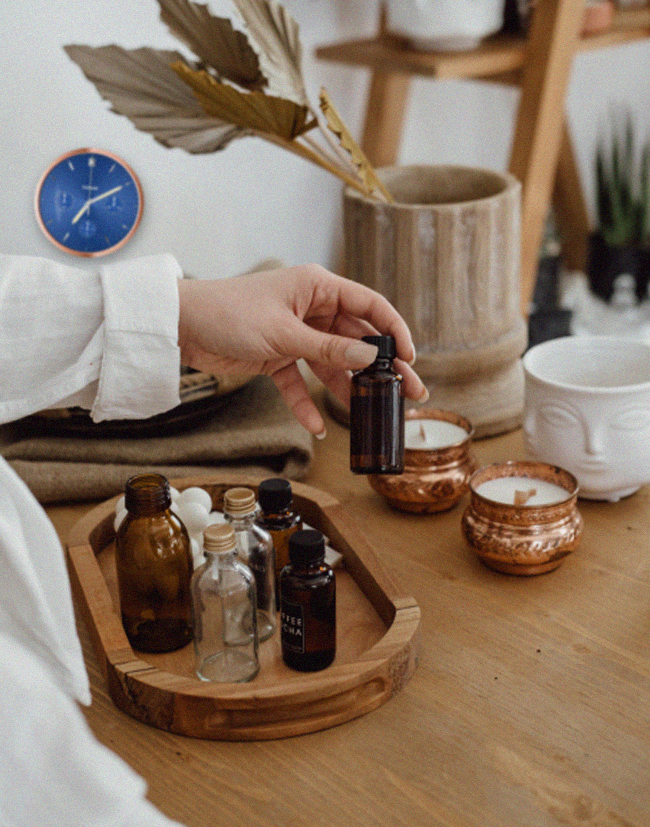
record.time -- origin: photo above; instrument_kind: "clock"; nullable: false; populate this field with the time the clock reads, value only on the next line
7:10
